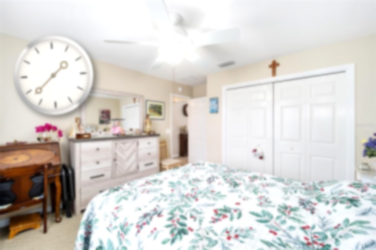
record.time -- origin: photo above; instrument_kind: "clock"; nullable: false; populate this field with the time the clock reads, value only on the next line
1:38
